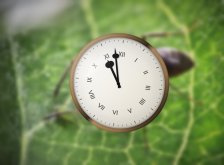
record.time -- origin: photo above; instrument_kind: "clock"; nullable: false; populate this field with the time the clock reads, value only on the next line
10:58
